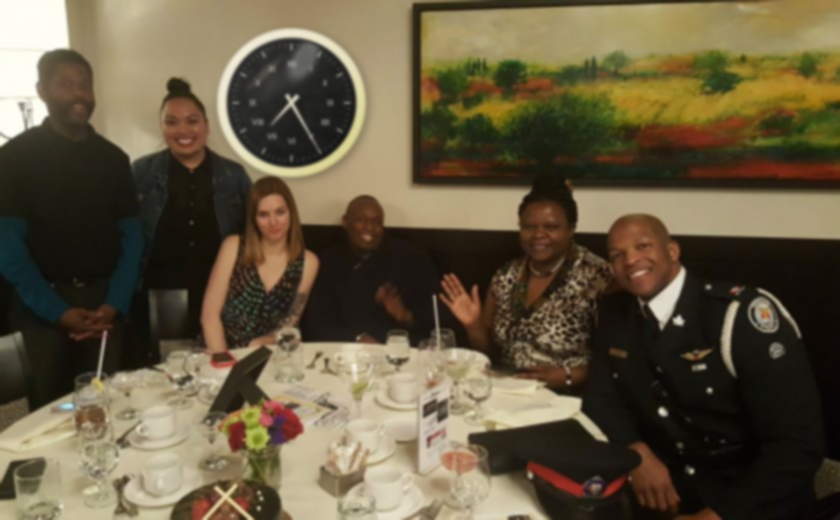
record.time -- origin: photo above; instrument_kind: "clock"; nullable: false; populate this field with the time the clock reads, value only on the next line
7:25
